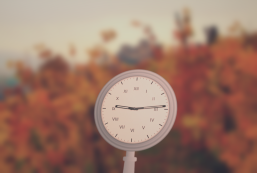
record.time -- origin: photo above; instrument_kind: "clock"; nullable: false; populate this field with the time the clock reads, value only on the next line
9:14
